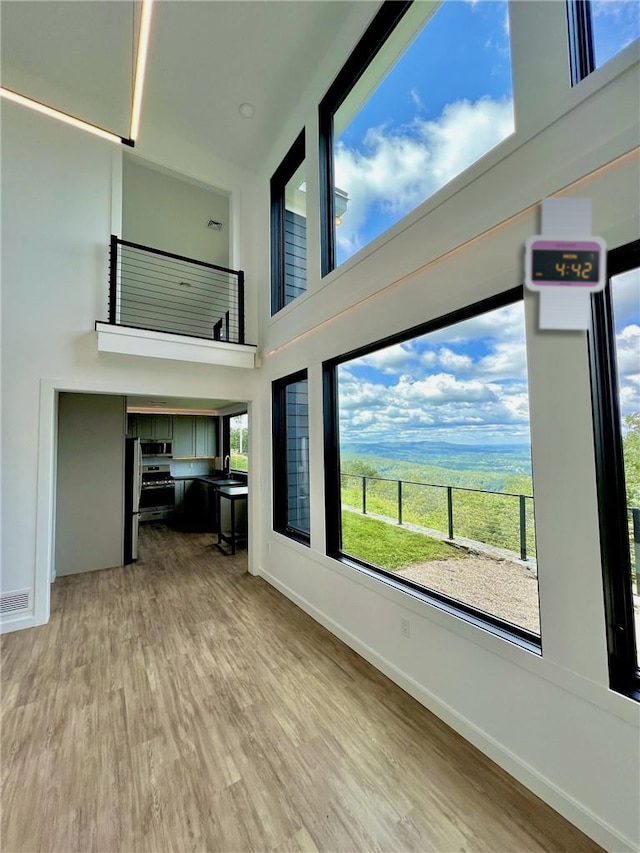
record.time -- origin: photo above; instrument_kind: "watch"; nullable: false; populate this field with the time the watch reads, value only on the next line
4:42
